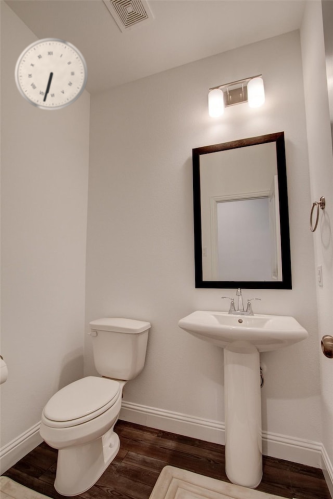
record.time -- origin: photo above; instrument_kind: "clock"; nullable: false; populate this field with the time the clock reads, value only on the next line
6:33
